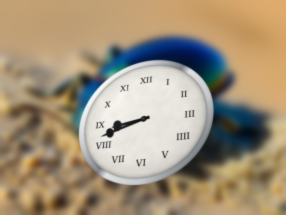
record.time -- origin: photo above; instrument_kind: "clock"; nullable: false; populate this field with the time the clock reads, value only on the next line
8:42
